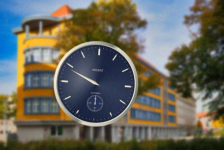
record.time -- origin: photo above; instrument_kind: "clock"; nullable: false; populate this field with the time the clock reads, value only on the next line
9:49
